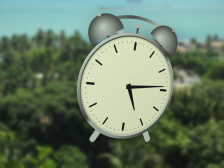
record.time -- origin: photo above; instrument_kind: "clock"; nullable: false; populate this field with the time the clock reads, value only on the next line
5:14
